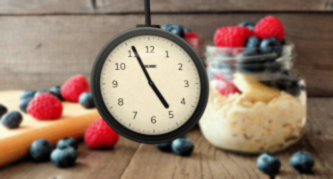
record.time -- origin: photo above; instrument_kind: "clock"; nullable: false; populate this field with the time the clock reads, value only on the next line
4:56
